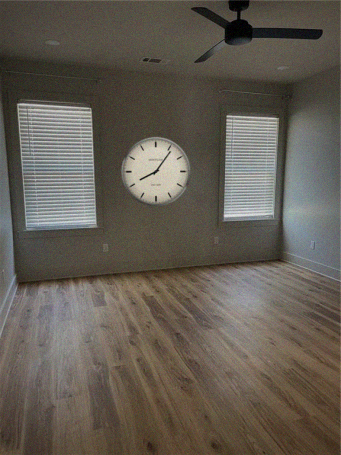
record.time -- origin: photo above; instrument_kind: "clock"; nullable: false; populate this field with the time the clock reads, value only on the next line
8:06
